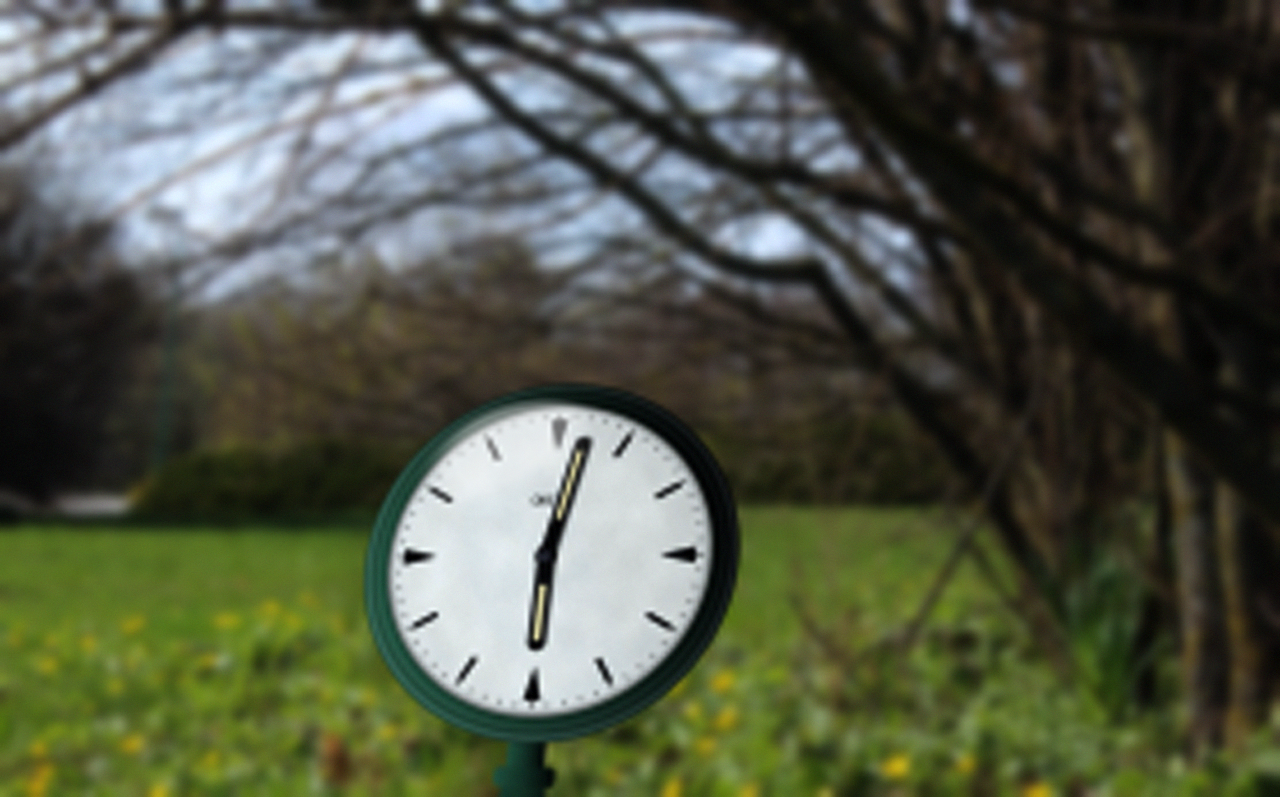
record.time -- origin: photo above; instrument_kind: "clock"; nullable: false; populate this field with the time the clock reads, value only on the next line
6:02
